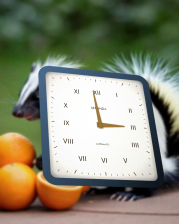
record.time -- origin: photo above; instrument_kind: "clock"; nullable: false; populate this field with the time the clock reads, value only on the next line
2:59
